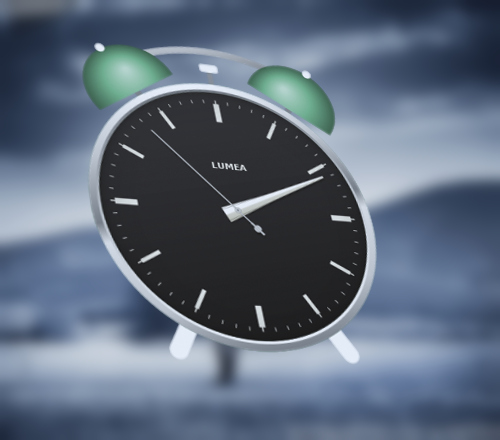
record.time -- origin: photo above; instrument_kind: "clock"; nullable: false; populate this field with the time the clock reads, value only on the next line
2:10:53
